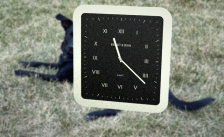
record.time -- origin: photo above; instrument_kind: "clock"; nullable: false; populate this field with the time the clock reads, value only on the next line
11:22
